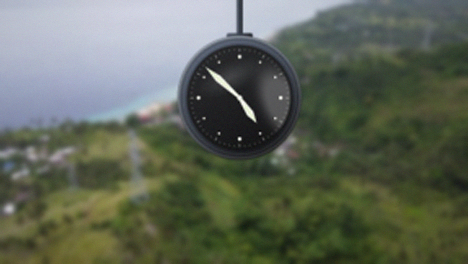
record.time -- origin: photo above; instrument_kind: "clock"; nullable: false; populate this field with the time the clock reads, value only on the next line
4:52
